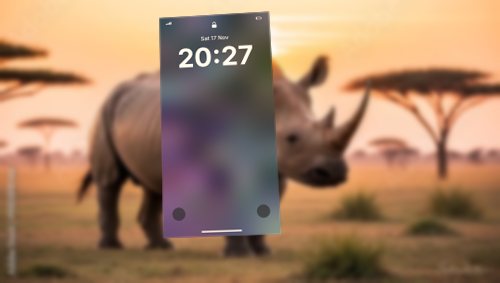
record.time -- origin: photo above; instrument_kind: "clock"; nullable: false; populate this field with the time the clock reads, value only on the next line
20:27
